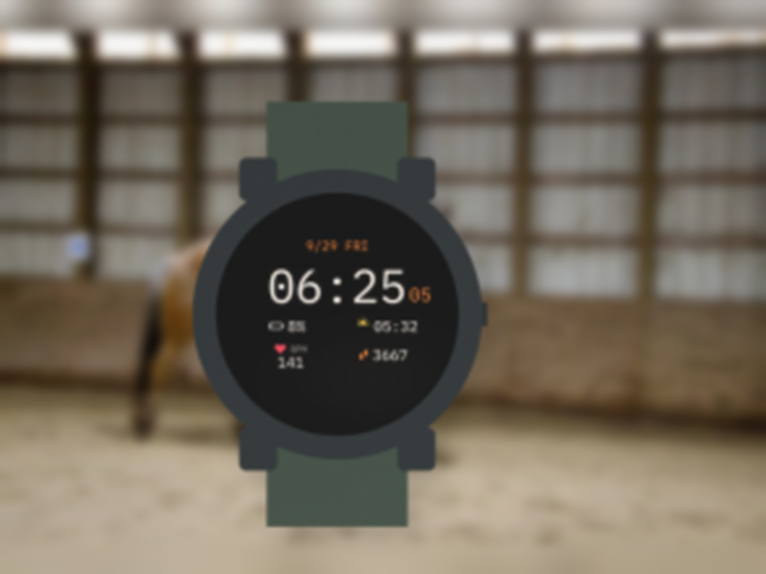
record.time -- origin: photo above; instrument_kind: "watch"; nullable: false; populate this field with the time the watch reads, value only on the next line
6:25
